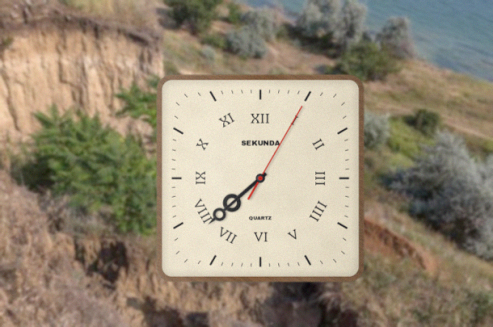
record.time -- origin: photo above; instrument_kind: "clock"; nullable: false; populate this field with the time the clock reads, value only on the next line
7:38:05
